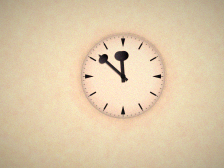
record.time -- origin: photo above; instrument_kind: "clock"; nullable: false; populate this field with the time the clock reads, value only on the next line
11:52
